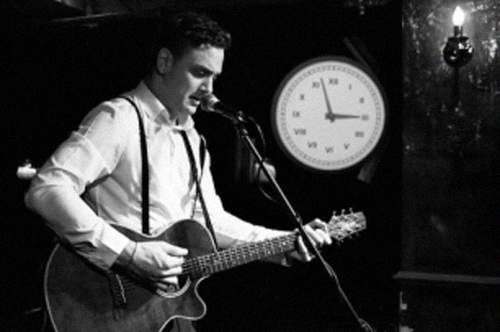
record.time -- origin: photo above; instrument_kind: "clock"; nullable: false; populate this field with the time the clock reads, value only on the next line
2:57
